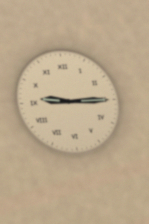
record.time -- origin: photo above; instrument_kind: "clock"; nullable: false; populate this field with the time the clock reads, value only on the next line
9:15
